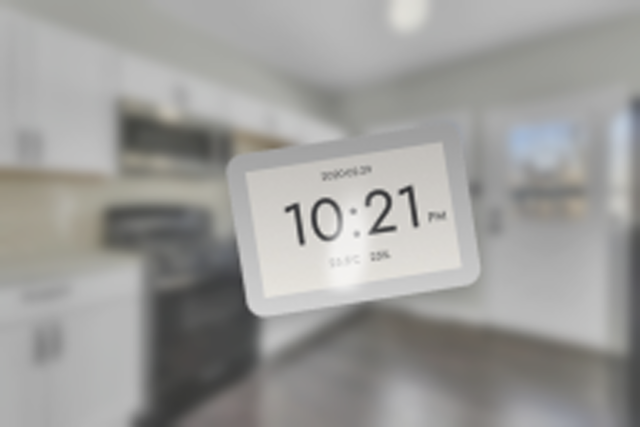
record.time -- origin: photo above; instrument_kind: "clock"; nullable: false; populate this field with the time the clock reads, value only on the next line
10:21
